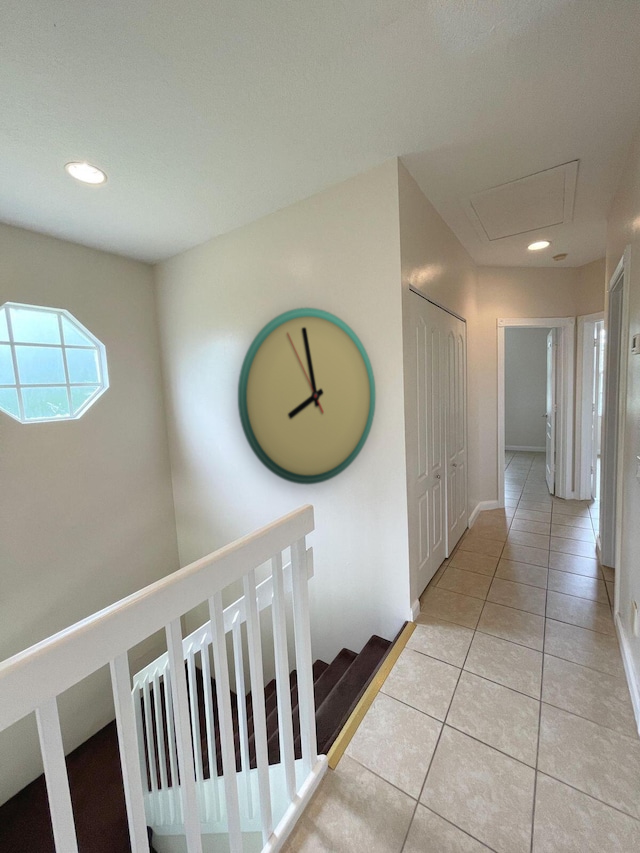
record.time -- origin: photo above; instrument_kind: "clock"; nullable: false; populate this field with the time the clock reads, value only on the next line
7:57:55
